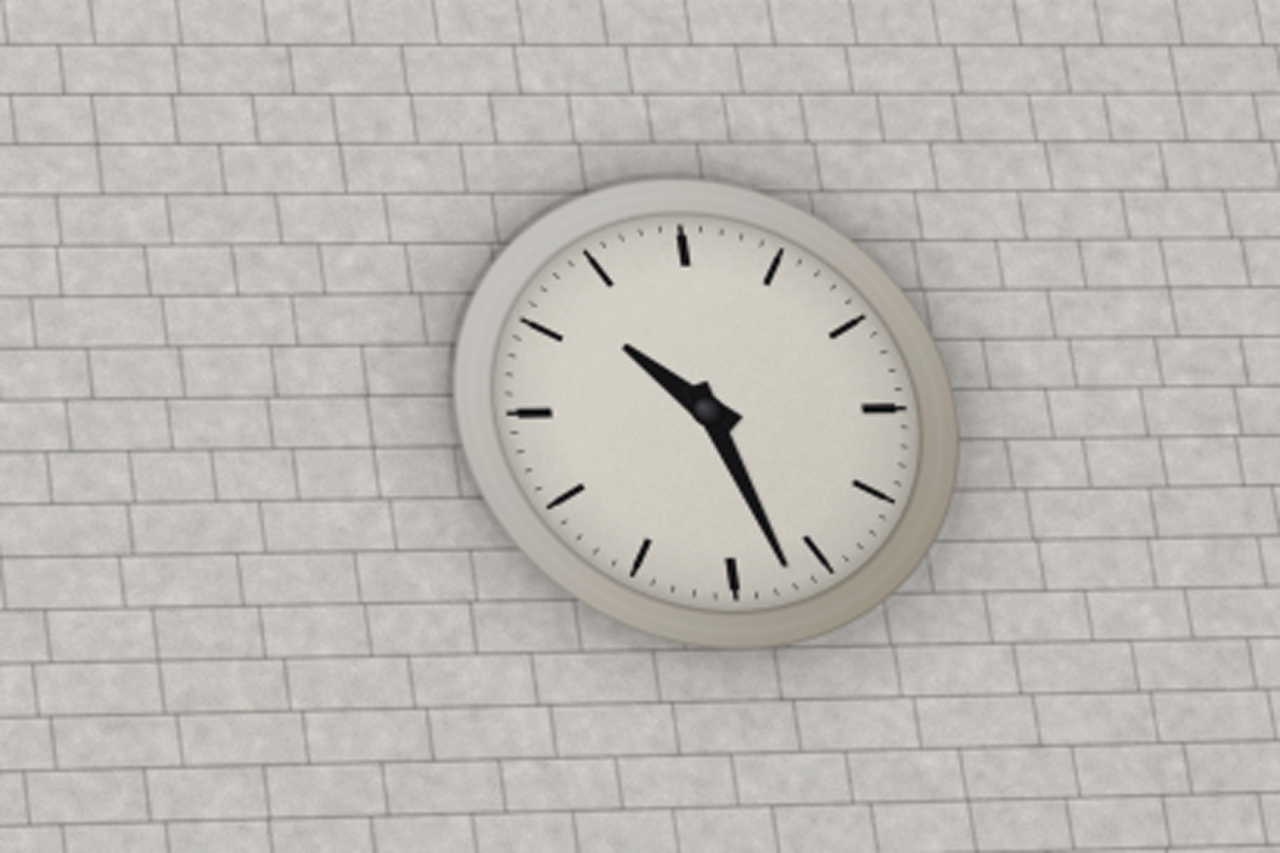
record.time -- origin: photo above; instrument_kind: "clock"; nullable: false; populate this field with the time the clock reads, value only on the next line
10:27
